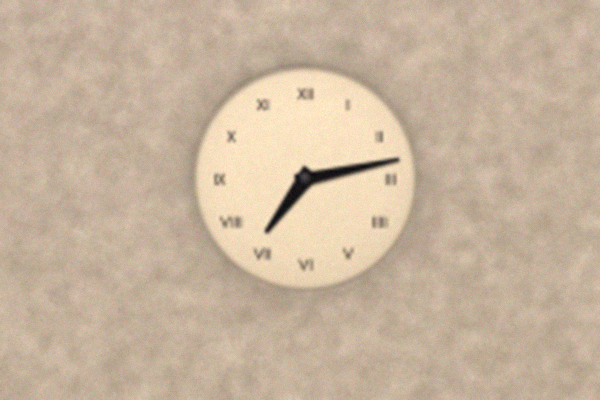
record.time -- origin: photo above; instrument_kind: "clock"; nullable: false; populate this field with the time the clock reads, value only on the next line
7:13
